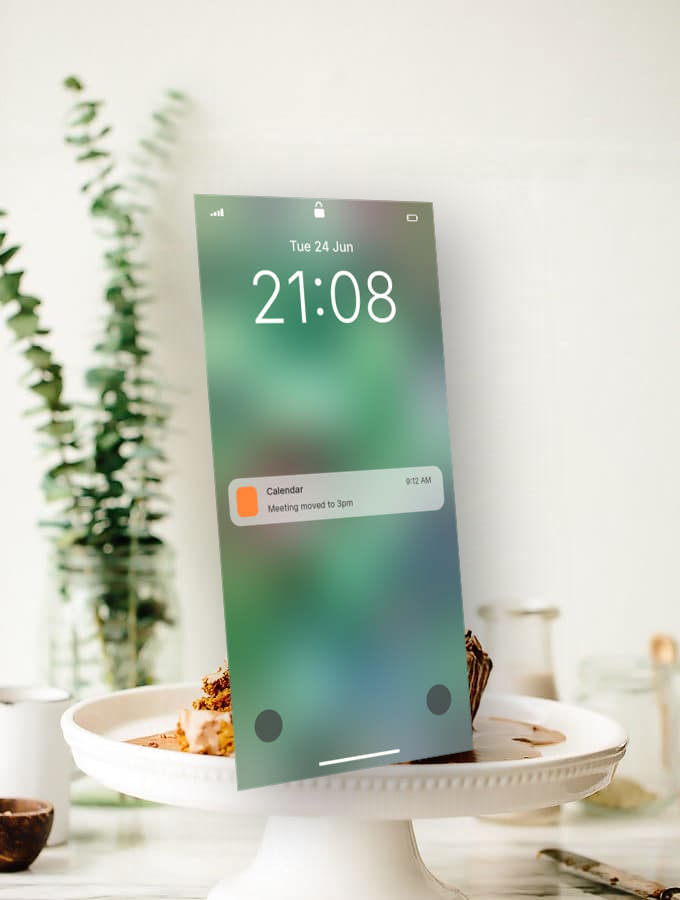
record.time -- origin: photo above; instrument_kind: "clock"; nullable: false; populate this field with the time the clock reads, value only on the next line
21:08
